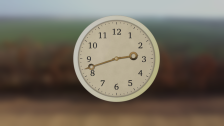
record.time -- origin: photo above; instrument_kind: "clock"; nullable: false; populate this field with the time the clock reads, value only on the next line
2:42
